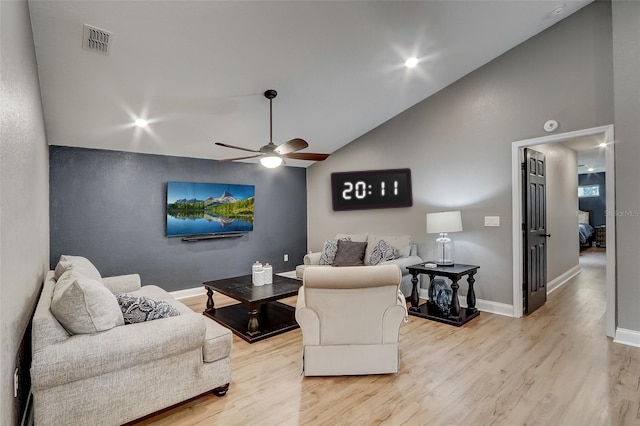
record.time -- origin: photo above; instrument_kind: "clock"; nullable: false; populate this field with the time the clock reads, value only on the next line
20:11
